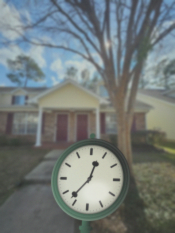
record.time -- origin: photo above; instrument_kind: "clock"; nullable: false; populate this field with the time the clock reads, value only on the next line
12:37
